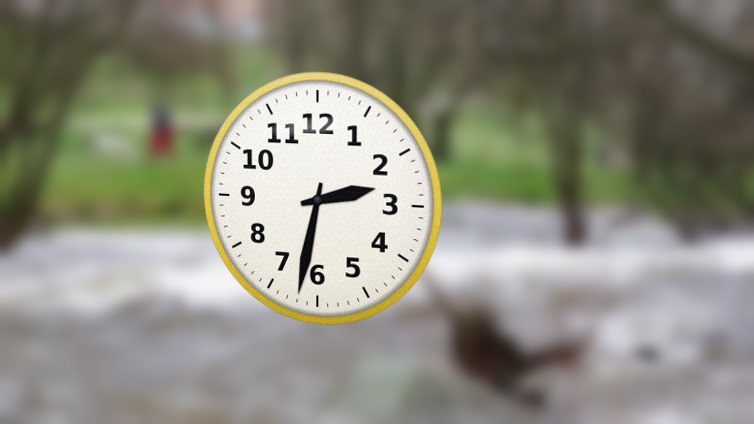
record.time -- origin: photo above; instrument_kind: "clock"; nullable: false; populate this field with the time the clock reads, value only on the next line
2:32
